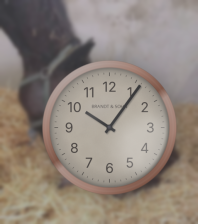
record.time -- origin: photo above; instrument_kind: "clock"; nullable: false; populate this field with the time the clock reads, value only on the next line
10:06
